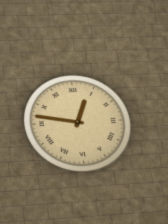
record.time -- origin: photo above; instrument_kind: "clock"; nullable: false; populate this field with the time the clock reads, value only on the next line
12:47
